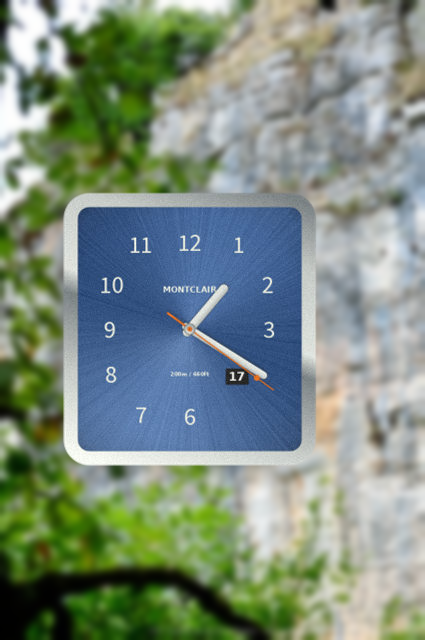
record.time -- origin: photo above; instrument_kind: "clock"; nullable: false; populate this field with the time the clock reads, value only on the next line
1:20:21
